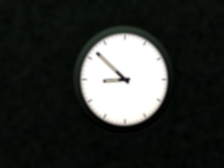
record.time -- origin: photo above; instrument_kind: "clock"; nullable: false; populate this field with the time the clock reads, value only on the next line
8:52
